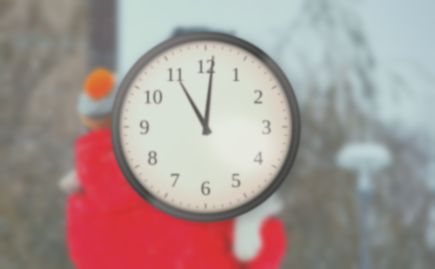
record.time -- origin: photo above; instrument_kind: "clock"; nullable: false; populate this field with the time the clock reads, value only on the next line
11:01
